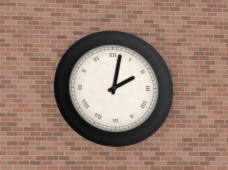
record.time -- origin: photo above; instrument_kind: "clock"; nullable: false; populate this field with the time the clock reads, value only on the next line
2:02
